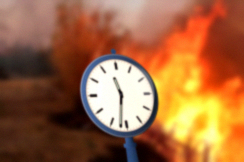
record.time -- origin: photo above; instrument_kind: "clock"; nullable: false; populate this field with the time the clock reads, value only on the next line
11:32
